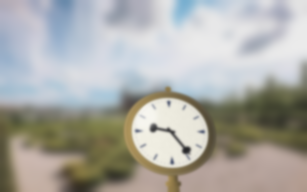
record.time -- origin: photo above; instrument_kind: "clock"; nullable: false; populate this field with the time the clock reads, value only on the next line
9:24
